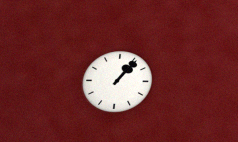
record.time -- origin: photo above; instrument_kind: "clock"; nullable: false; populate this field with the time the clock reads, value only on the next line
1:06
